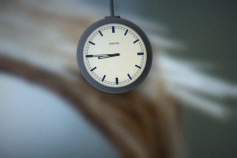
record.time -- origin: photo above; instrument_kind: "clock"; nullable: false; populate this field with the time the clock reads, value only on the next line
8:45
